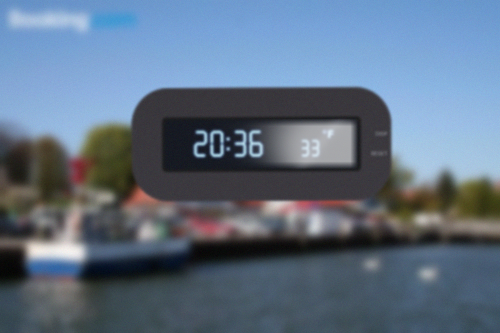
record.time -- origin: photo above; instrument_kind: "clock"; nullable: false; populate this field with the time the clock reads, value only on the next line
20:36
